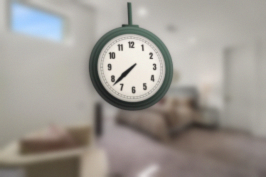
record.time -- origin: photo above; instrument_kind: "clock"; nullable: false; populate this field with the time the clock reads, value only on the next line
7:38
